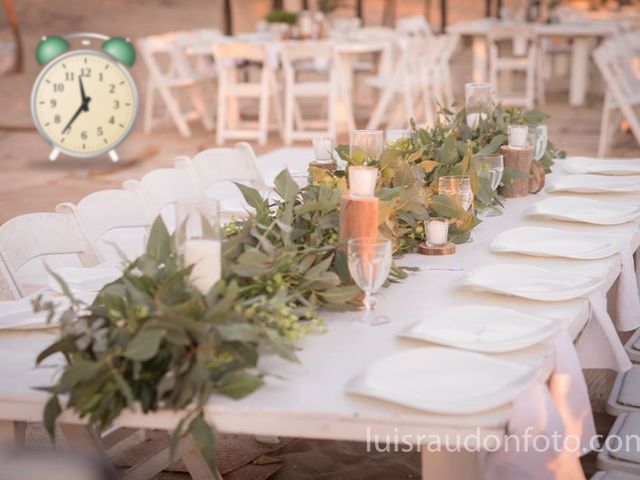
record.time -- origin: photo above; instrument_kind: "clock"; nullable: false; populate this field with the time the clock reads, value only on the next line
11:36
